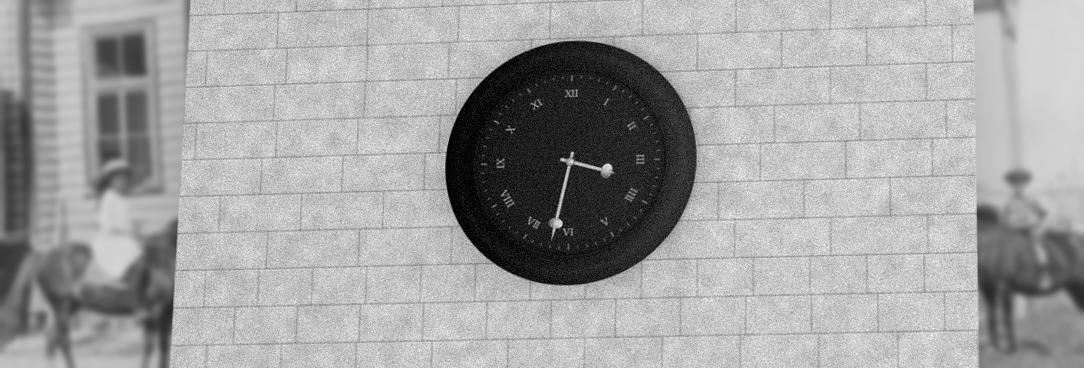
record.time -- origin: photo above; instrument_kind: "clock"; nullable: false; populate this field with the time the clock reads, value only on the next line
3:32
